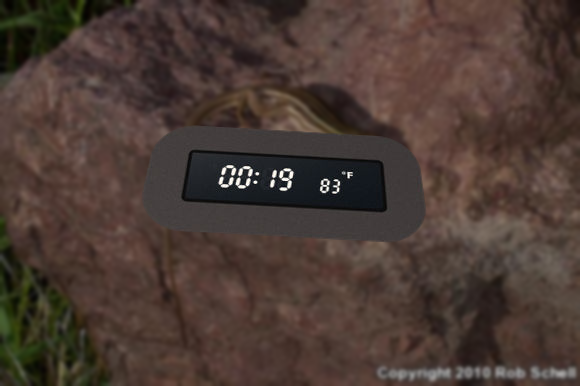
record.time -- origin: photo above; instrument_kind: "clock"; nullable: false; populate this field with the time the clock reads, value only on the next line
0:19
